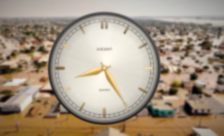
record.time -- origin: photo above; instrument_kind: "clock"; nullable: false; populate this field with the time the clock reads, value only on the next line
8:25
